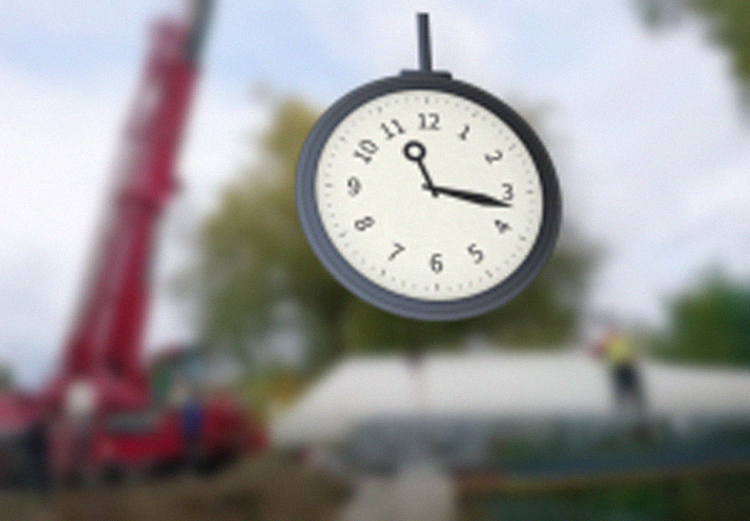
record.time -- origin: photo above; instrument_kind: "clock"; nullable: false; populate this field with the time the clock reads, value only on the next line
11:17
